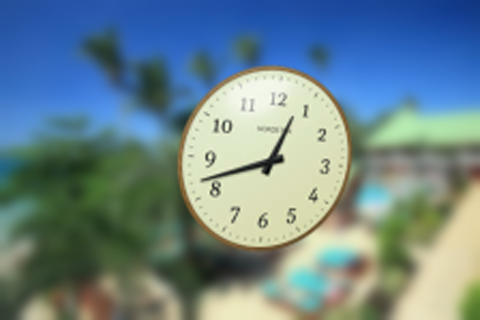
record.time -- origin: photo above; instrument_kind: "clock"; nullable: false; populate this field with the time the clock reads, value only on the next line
12:42
